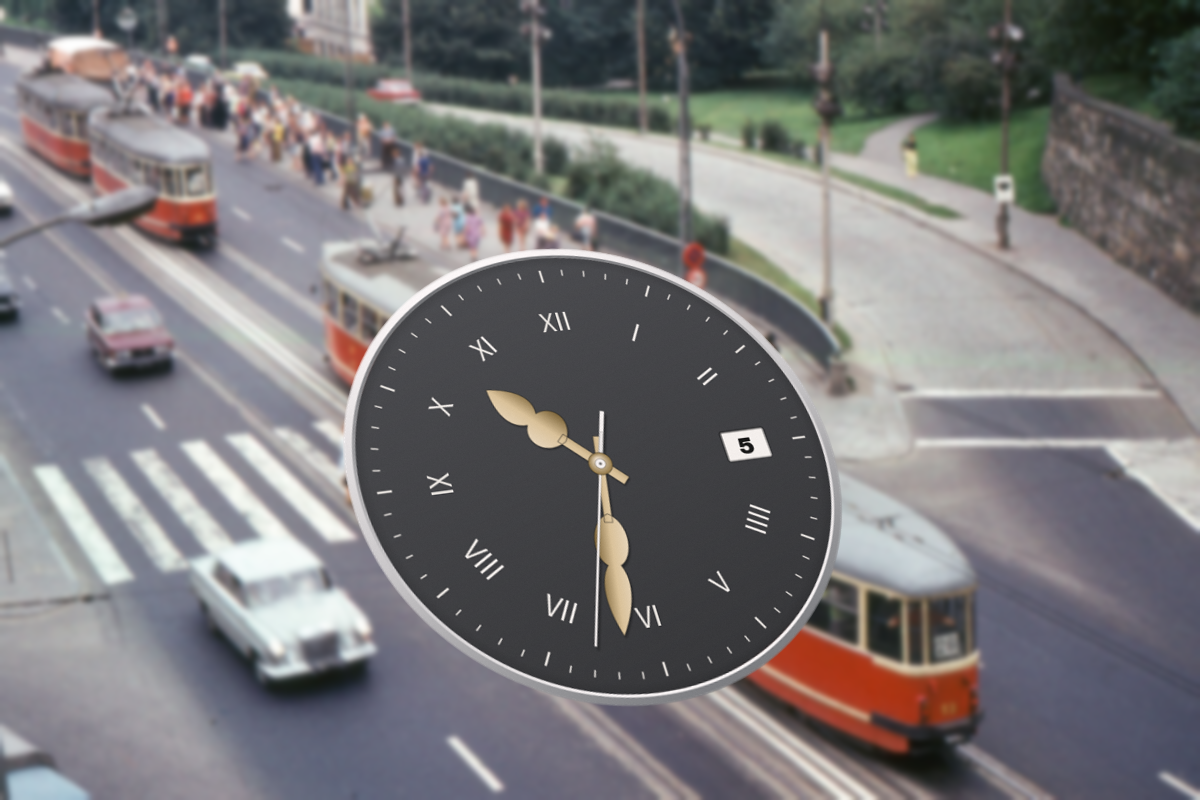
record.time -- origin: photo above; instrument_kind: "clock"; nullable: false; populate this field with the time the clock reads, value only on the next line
10:31:33
